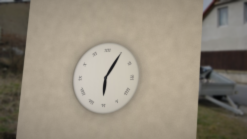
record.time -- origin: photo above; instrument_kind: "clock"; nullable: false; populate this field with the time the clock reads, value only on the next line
6:05
